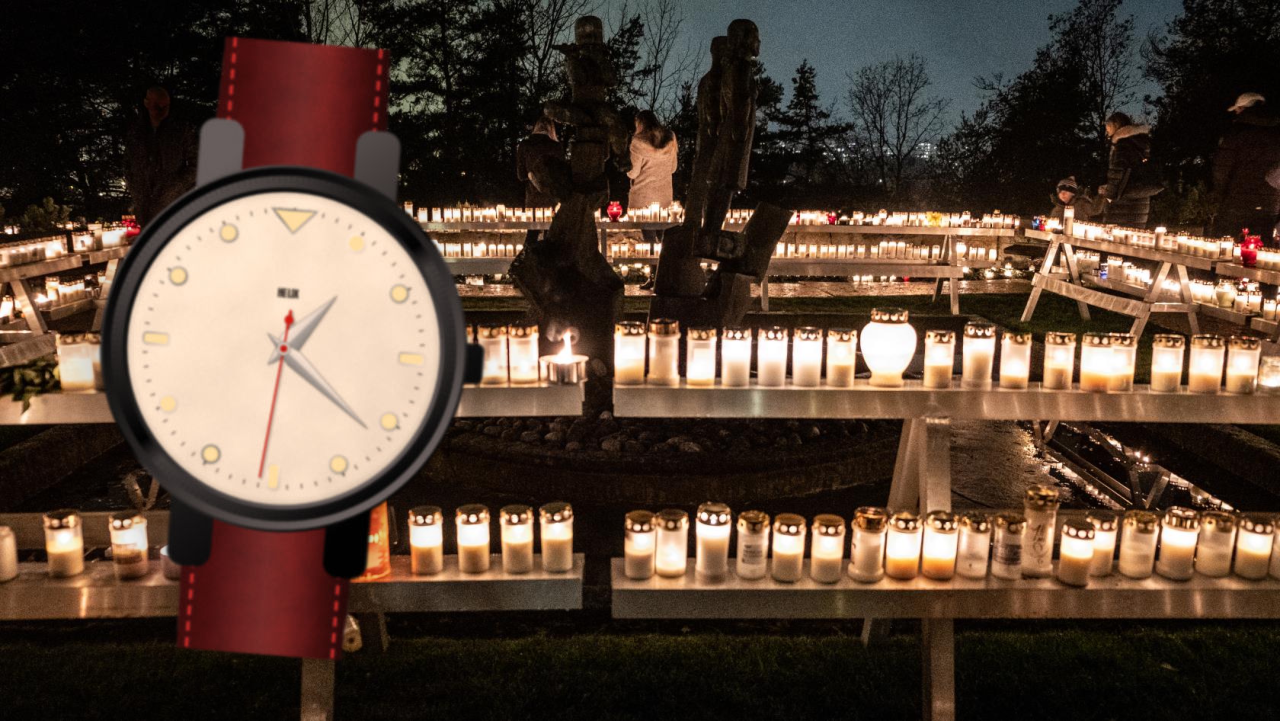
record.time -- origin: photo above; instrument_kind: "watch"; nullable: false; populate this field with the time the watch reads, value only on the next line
1:21:31
